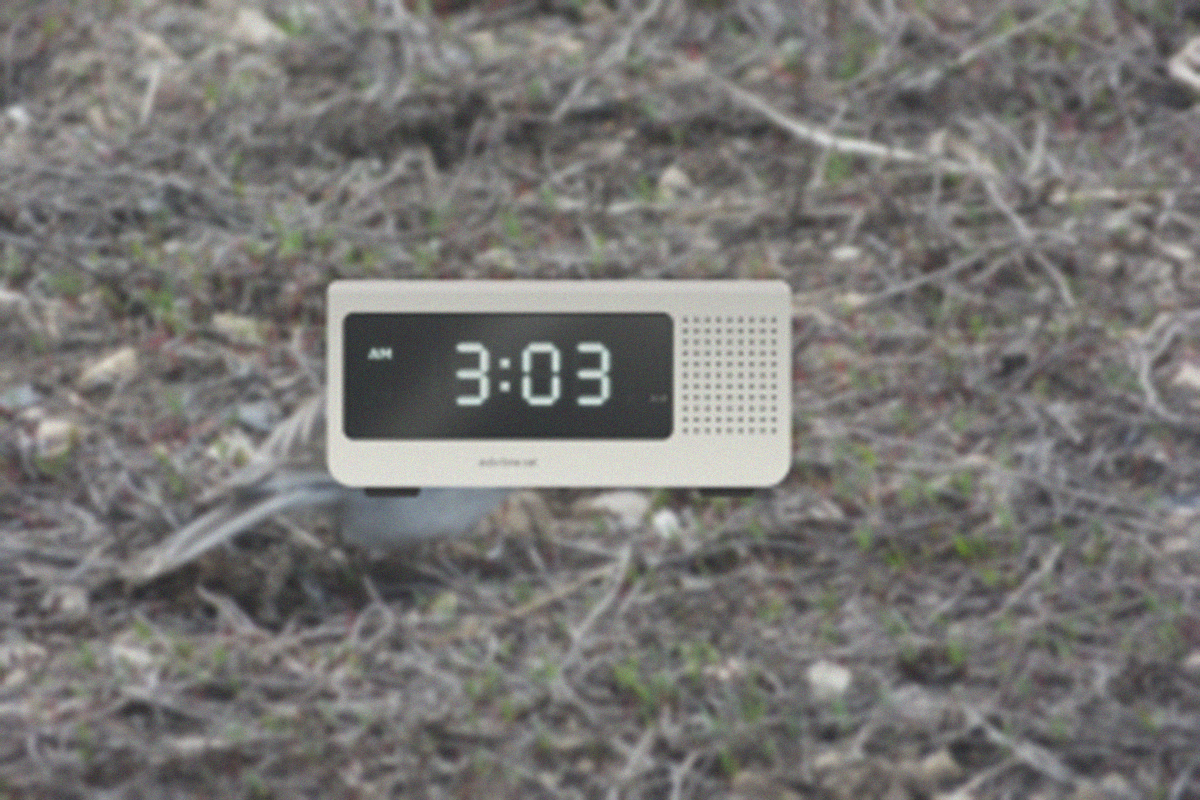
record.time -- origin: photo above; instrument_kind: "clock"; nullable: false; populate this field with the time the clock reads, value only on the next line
3:03
